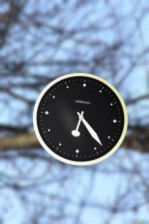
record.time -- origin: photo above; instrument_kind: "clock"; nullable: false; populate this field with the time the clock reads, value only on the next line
6:23
